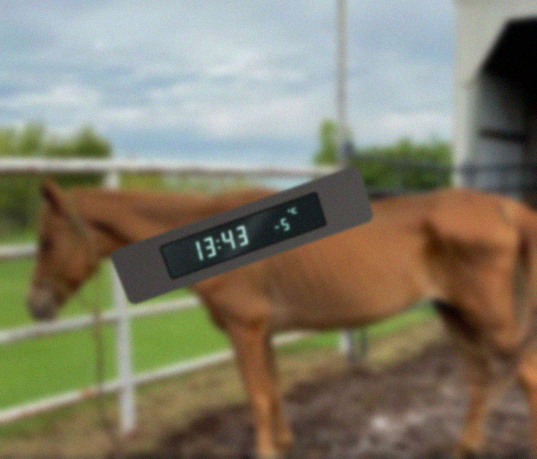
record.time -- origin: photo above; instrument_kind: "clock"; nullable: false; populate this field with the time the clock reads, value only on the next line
13:43
